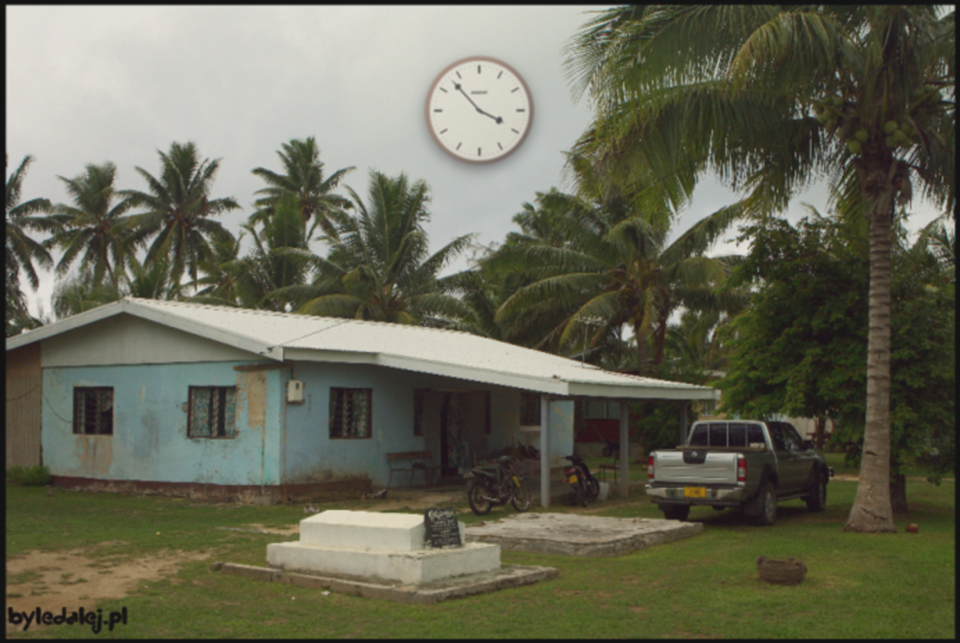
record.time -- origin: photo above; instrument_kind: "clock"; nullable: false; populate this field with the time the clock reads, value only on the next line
3:53
